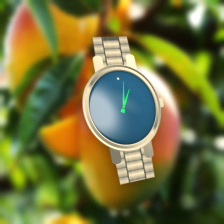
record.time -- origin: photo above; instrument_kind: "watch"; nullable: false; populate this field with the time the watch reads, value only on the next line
1:02
